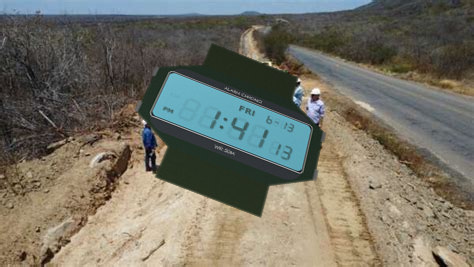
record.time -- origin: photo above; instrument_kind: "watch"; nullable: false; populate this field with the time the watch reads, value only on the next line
1:41:13
